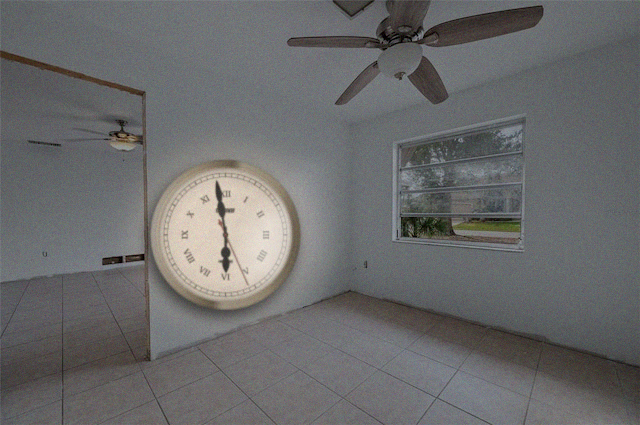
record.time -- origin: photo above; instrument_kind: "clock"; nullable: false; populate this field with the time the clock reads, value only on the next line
5:58:26
